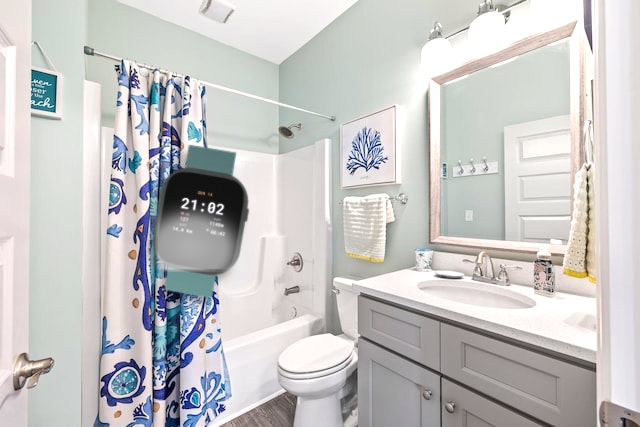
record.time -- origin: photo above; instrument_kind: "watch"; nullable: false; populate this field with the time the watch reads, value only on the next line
21:02
